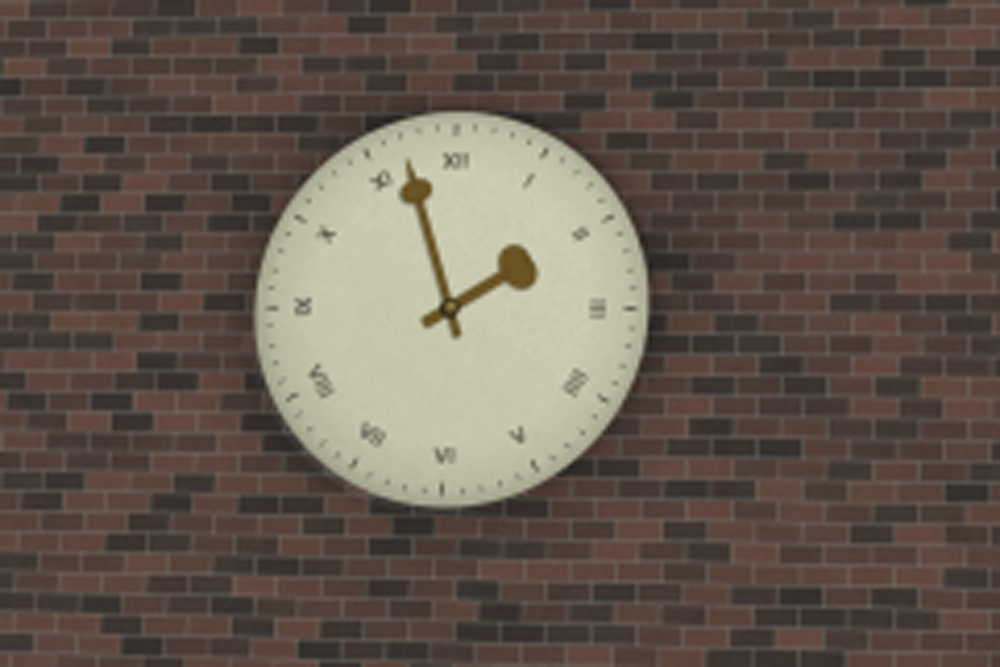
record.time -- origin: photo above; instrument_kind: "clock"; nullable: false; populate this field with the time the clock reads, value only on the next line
1:57
